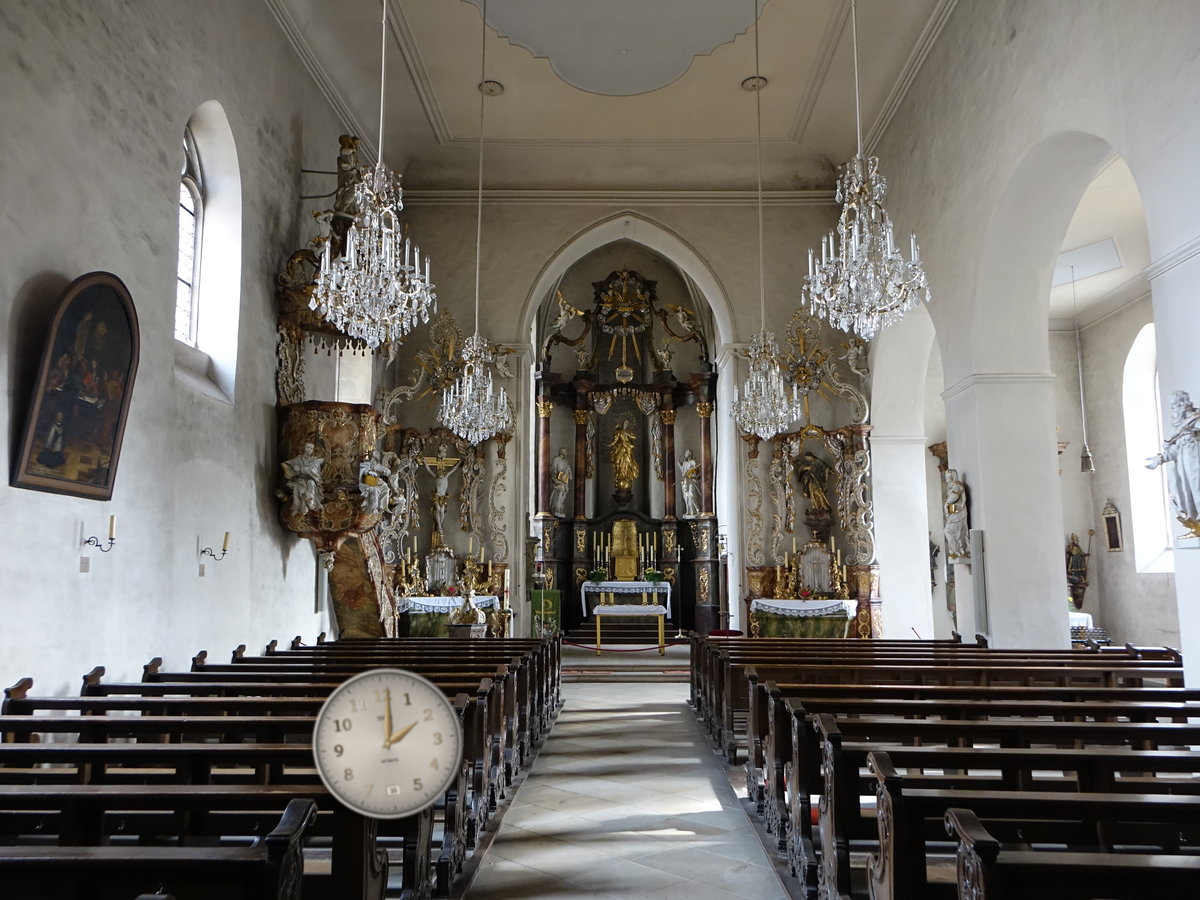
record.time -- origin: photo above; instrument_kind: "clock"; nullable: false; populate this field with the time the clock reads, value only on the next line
2:01
